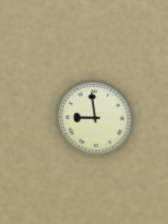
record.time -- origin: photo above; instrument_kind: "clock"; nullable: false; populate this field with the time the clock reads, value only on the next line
8:59
